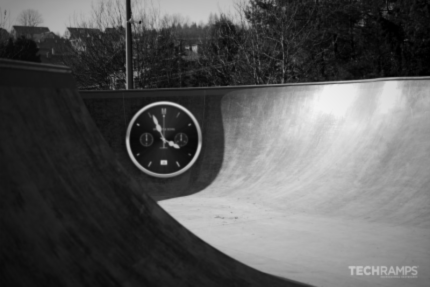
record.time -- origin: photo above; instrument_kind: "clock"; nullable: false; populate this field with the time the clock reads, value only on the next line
3:56
